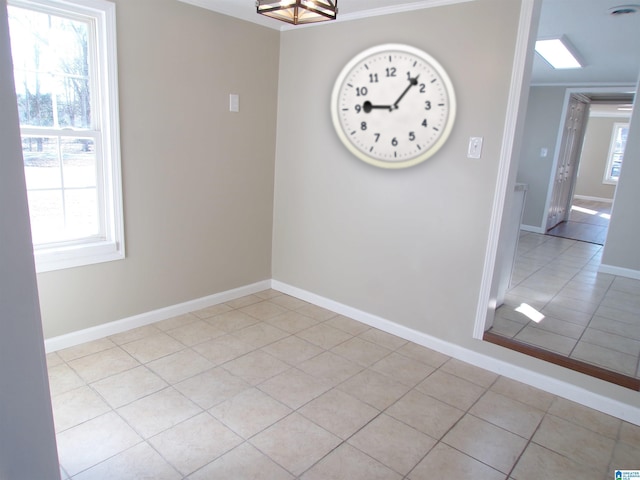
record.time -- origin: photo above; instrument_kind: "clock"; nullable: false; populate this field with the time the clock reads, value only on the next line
9:07
